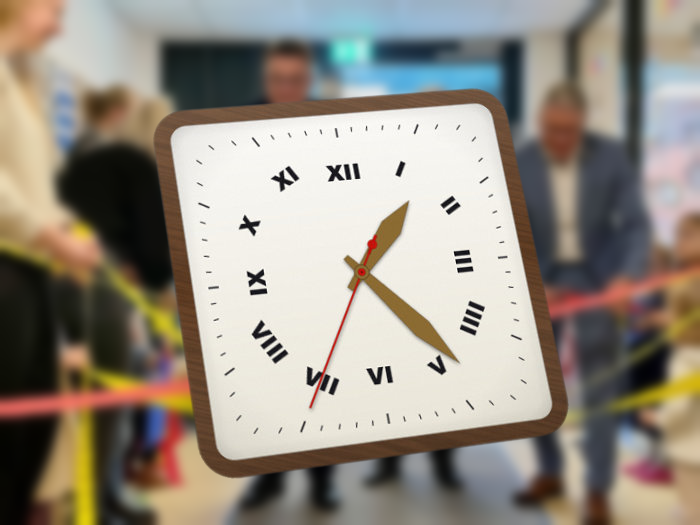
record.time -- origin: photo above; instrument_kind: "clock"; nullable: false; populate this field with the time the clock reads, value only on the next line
1:23:35
